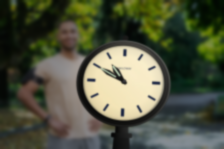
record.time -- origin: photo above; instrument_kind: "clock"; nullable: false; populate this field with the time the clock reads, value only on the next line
10:50
